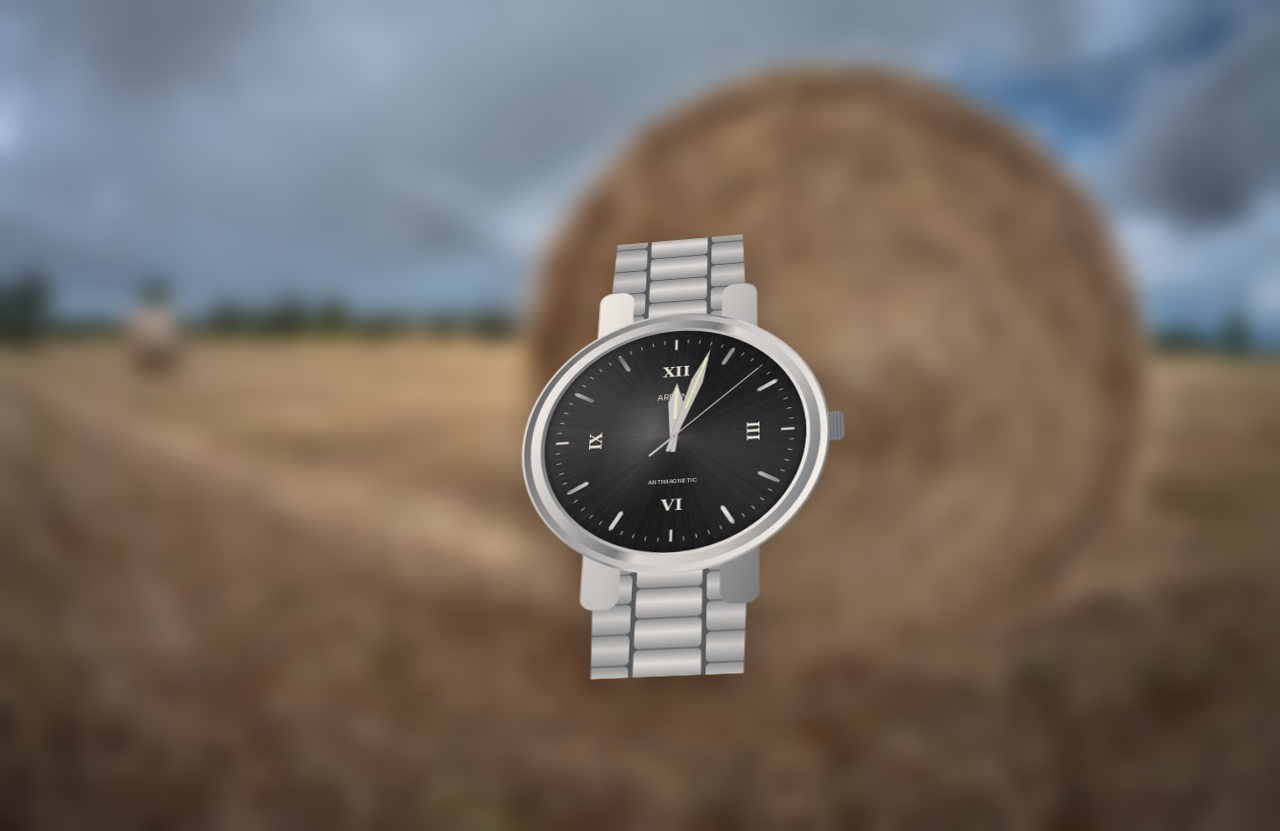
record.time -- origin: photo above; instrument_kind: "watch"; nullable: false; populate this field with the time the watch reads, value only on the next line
12:03:08
